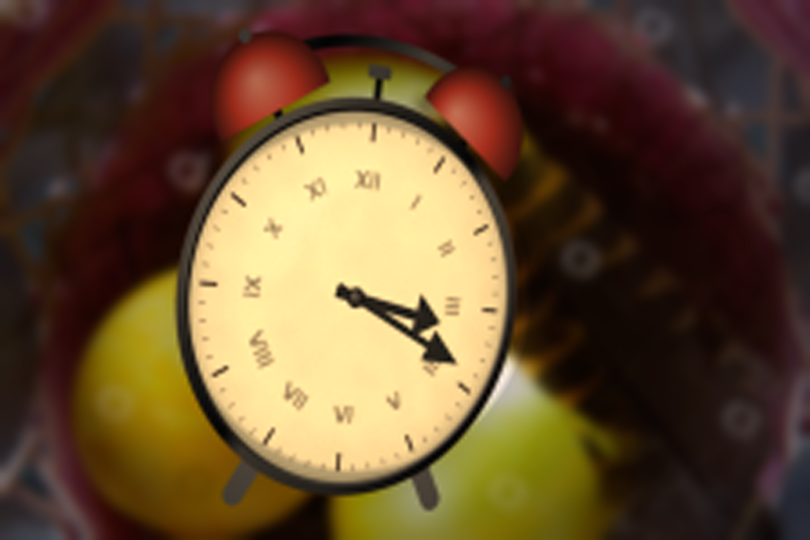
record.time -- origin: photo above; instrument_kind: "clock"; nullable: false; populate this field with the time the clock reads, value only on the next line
3:19
